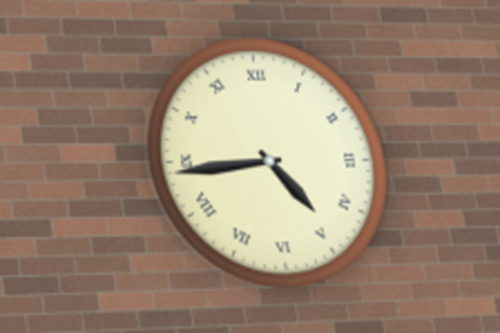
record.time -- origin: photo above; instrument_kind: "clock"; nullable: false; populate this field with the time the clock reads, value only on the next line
4:44
